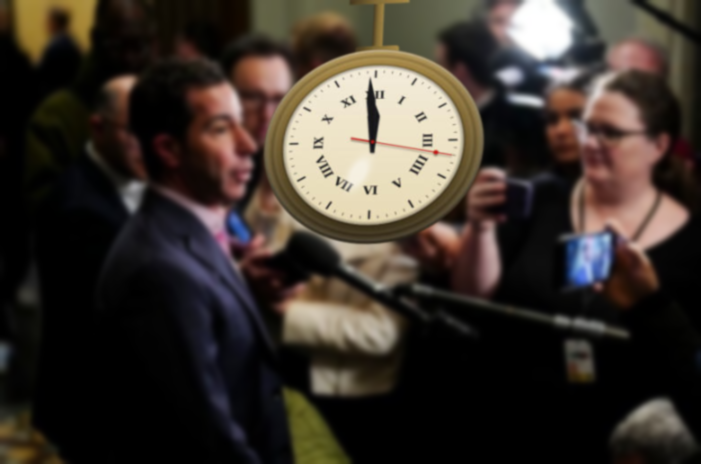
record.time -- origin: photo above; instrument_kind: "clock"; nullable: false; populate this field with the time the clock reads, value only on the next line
11:59:17
